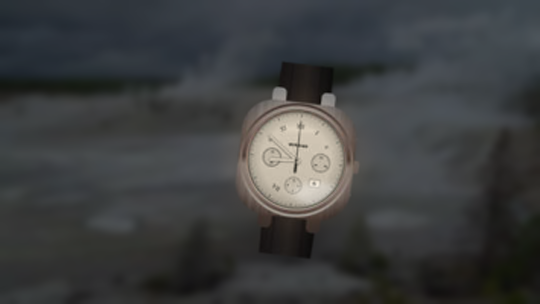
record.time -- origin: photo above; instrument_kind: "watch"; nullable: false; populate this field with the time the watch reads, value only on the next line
8:51
